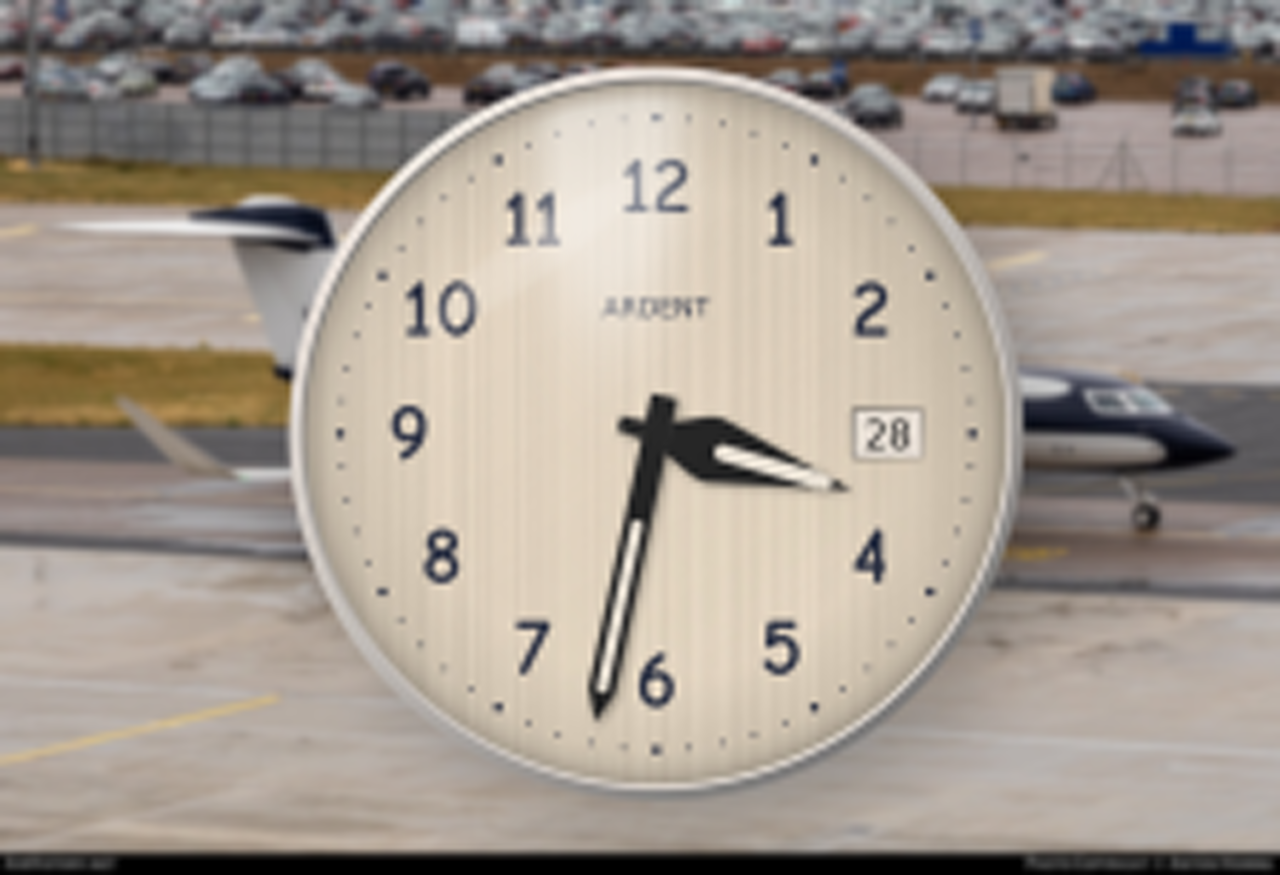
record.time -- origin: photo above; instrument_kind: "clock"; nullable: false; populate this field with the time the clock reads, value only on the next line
3:32
